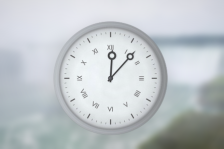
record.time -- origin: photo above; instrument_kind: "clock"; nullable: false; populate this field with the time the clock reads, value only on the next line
12:07
